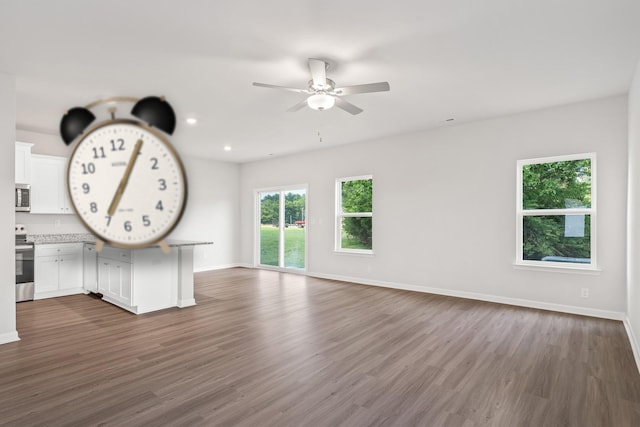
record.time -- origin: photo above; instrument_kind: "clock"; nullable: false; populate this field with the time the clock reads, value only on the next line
7:05
